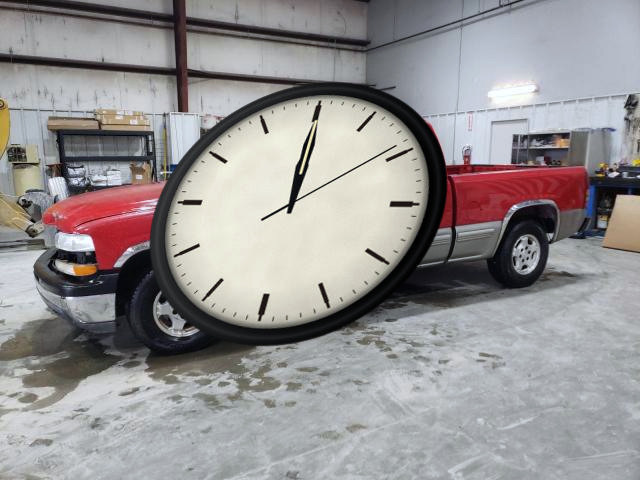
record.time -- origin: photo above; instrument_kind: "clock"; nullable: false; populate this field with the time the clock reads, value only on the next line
12:00:09
